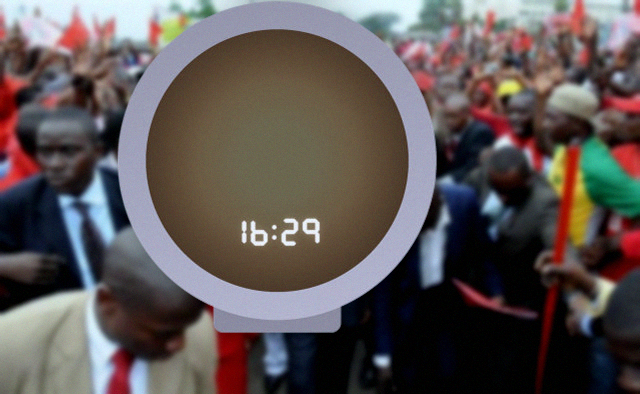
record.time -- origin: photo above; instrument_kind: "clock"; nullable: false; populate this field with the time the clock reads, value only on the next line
16:29
